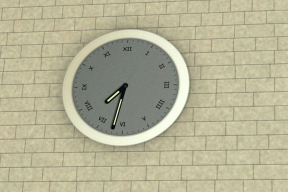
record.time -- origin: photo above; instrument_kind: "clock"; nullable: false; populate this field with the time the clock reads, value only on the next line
7:32
